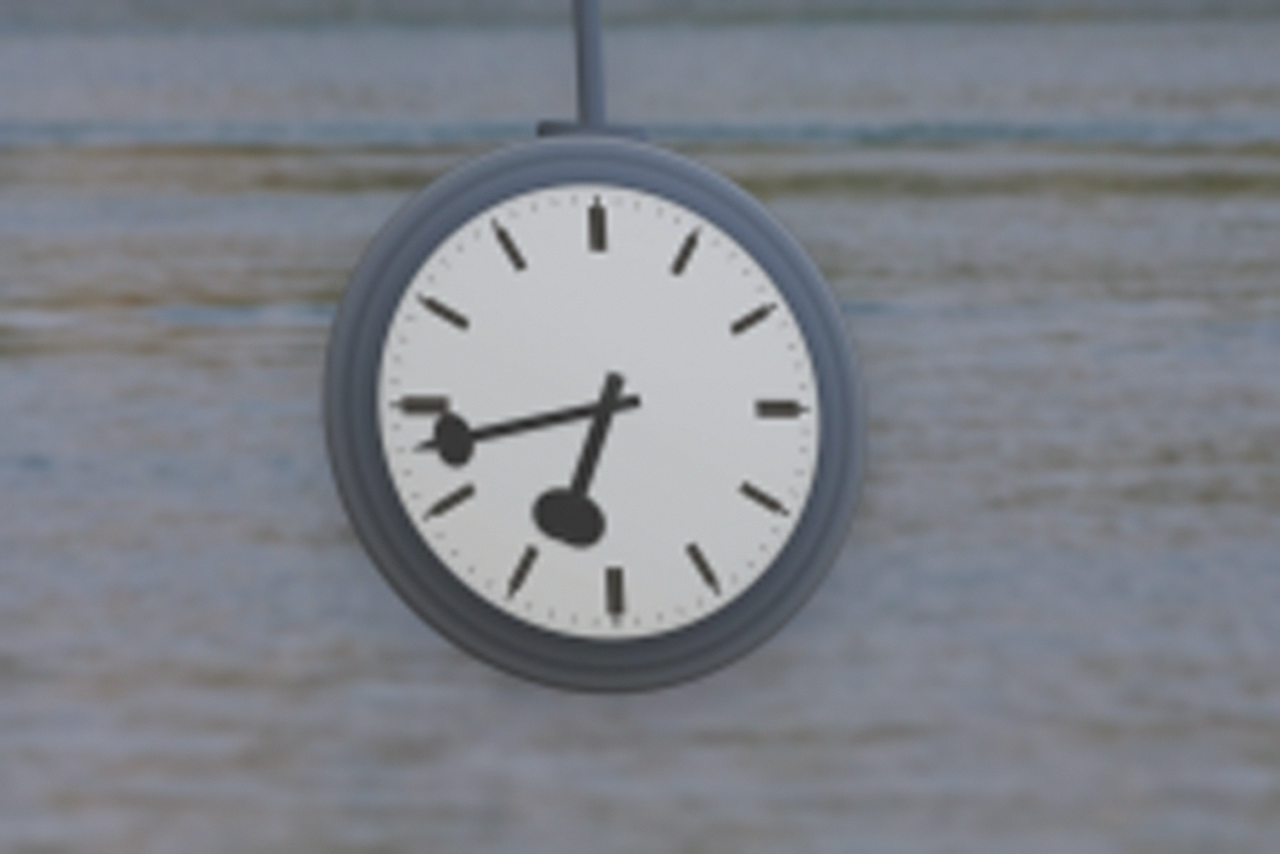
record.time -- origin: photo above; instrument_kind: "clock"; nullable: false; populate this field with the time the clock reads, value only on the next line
6:43
